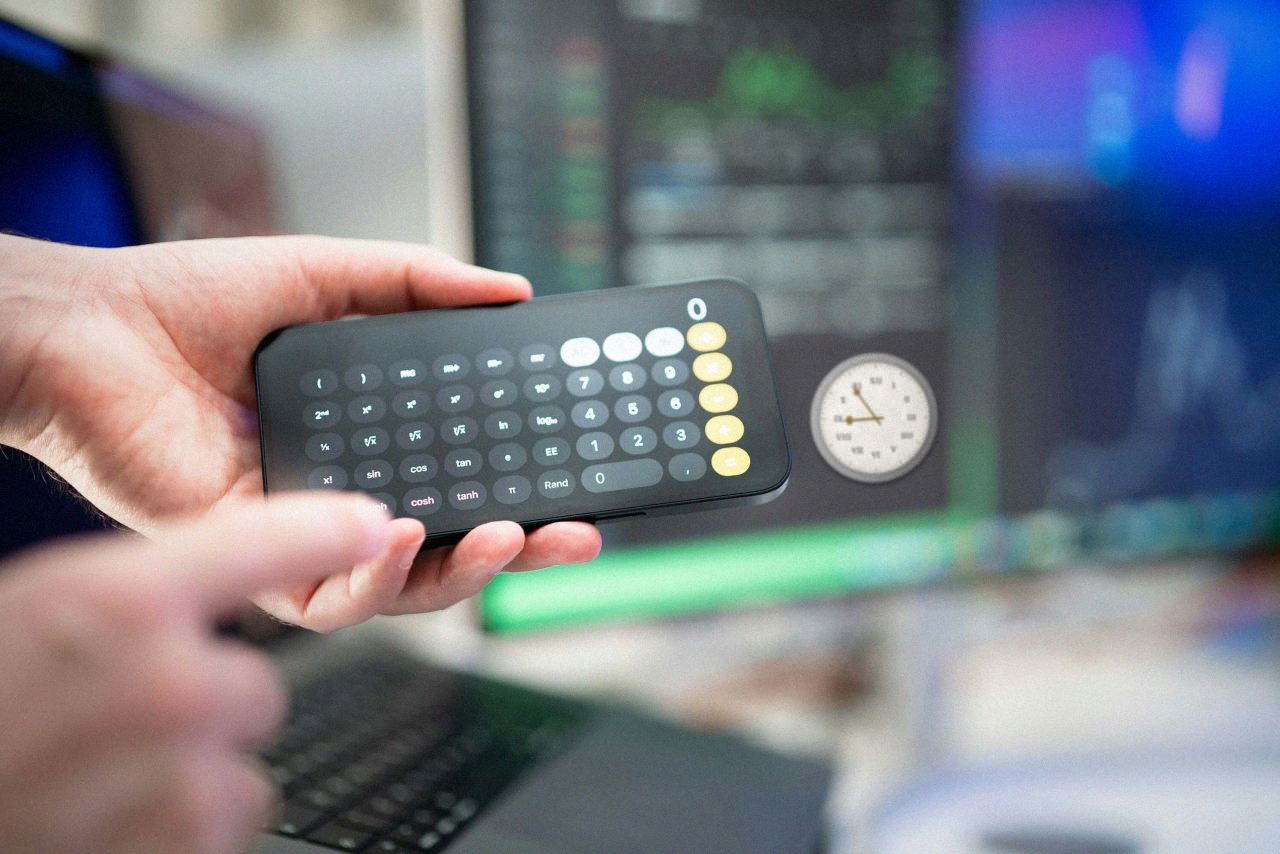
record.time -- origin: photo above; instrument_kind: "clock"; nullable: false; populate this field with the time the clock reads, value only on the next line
8:54
